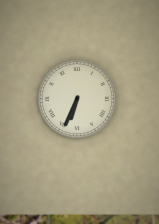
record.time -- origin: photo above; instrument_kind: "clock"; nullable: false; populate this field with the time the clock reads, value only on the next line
6:34
